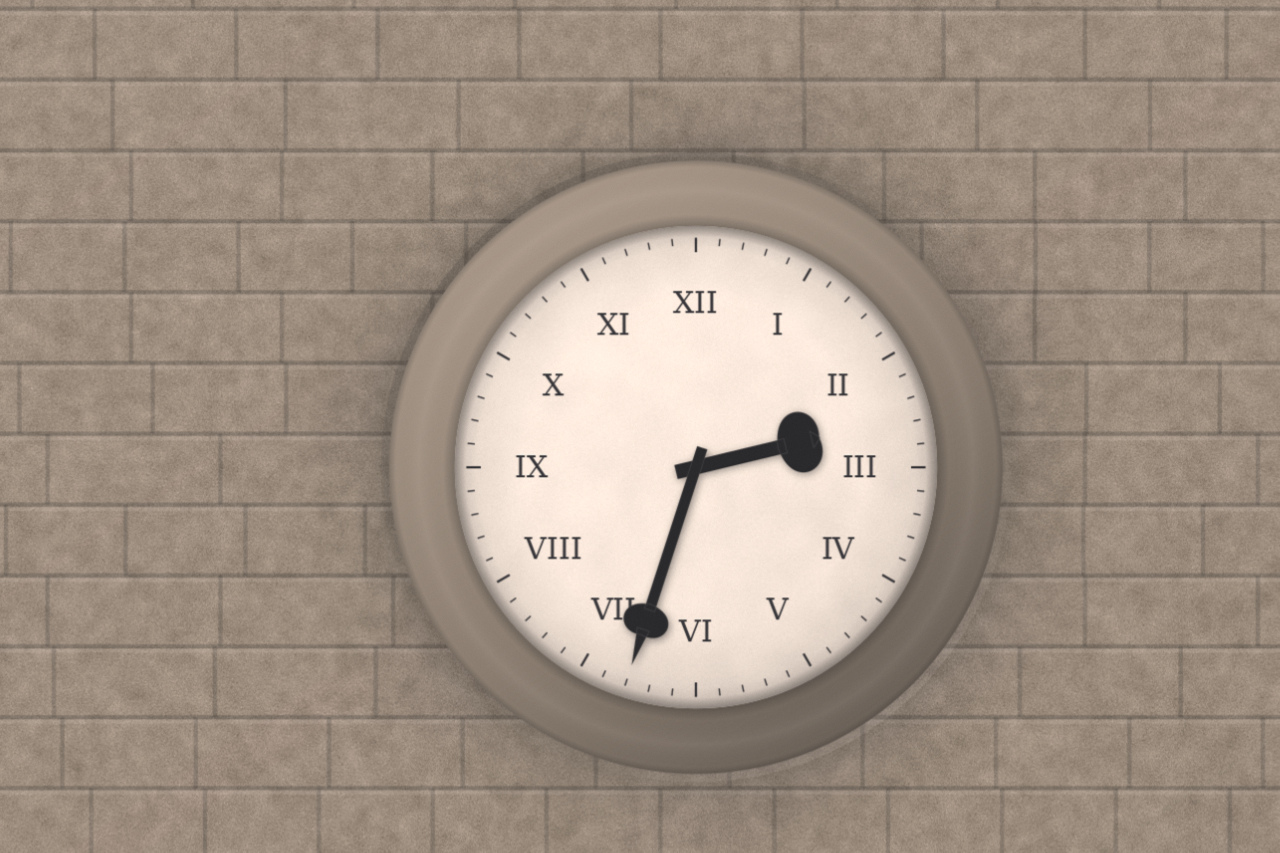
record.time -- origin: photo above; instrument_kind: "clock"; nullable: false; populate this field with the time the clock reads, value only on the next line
2:33
